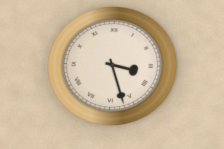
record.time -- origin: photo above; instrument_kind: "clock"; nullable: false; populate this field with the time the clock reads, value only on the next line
3:27
